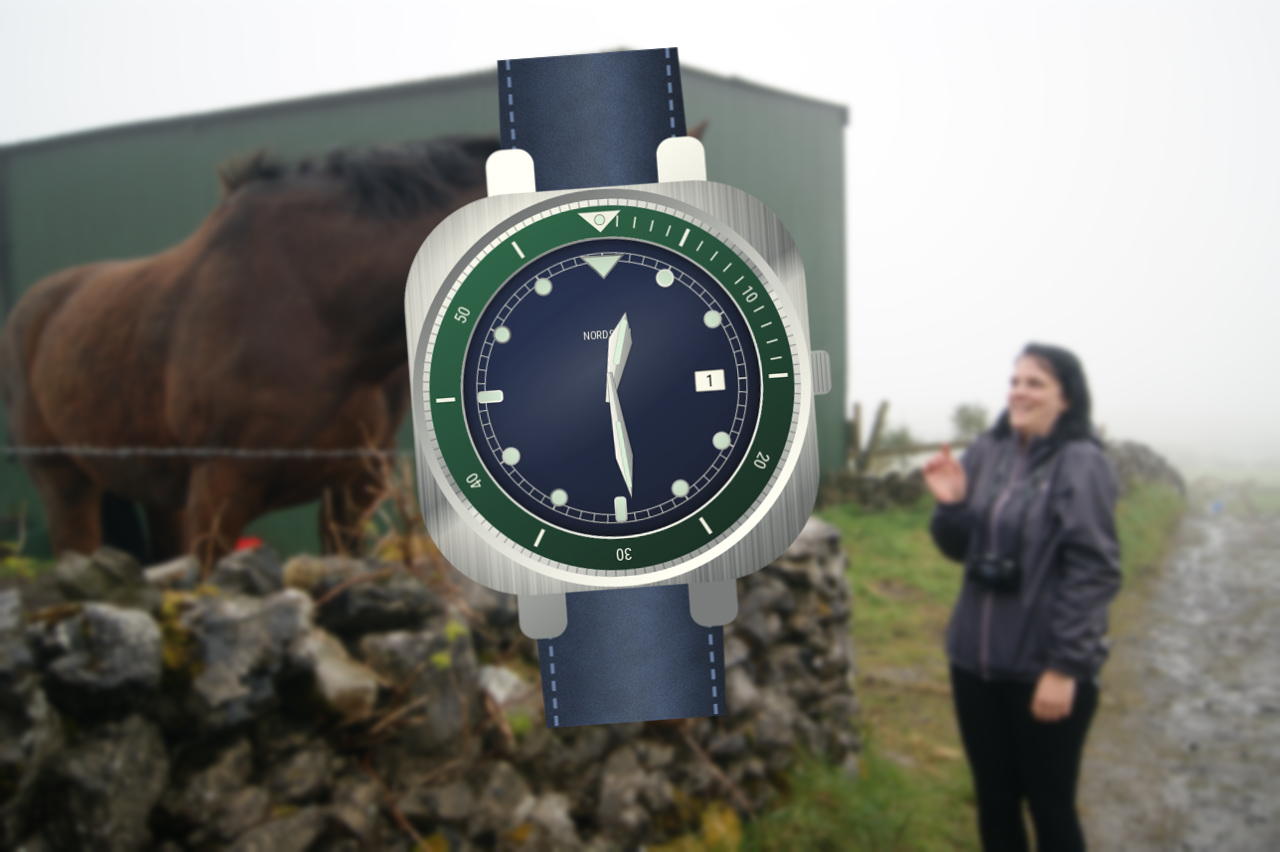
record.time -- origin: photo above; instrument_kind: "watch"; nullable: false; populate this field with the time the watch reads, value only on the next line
12:29
